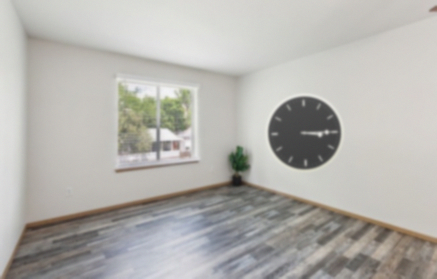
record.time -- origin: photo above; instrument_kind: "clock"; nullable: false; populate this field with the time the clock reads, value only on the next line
3:15
